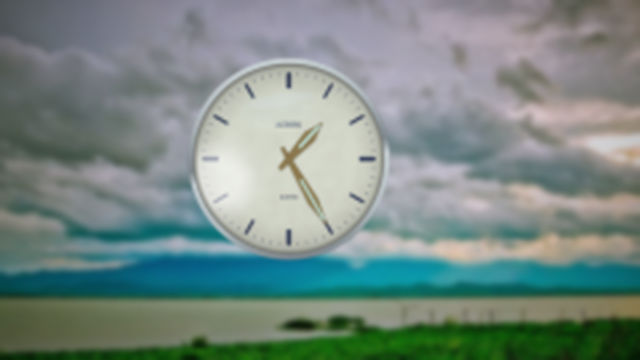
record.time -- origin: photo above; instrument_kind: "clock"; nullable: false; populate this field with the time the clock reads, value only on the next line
1:25
